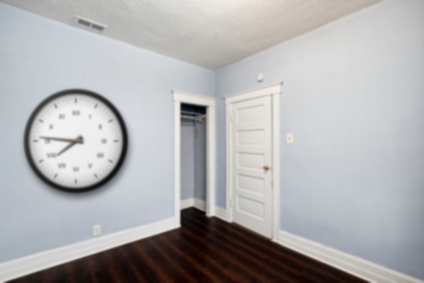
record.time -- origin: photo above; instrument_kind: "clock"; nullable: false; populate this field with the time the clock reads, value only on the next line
7:46
